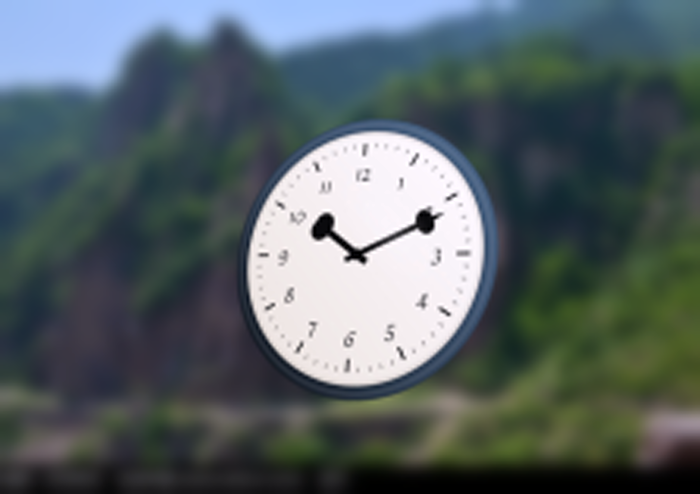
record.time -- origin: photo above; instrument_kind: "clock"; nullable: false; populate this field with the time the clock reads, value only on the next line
10:11
